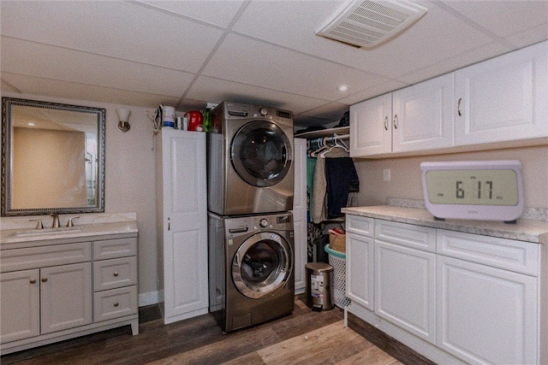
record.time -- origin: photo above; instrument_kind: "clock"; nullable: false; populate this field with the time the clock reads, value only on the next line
6:17
